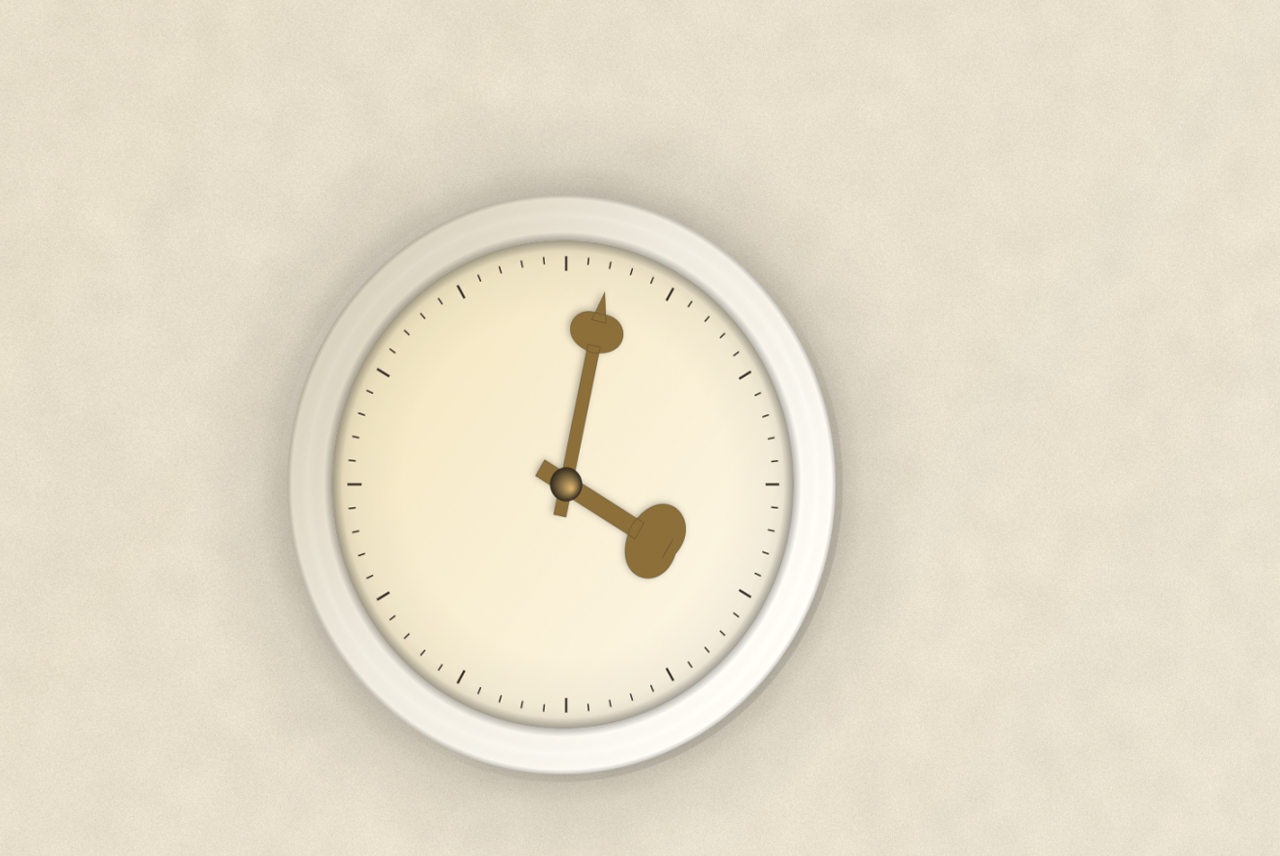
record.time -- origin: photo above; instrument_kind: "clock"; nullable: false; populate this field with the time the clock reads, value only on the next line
4:02
